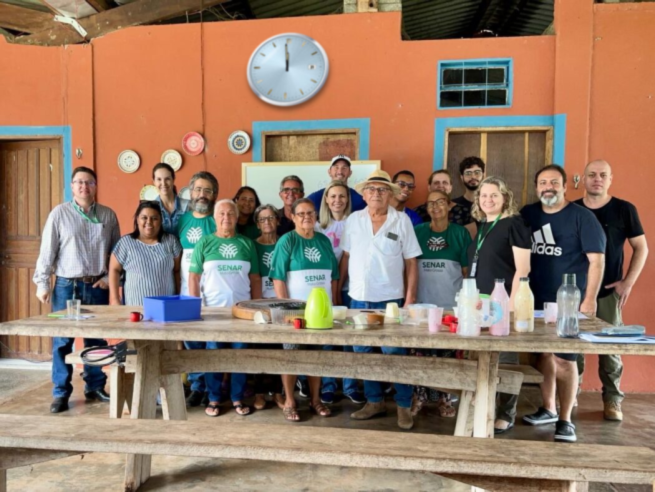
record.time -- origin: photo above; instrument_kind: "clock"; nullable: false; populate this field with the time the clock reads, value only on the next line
11:59
